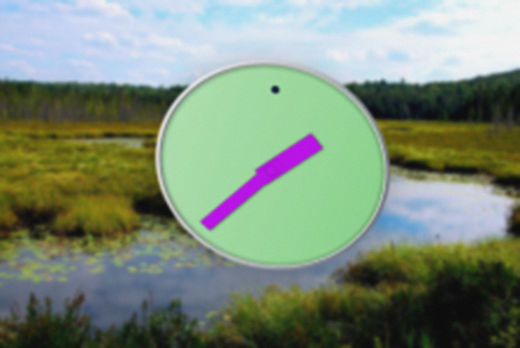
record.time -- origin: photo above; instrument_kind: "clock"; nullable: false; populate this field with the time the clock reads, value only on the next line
1:37
